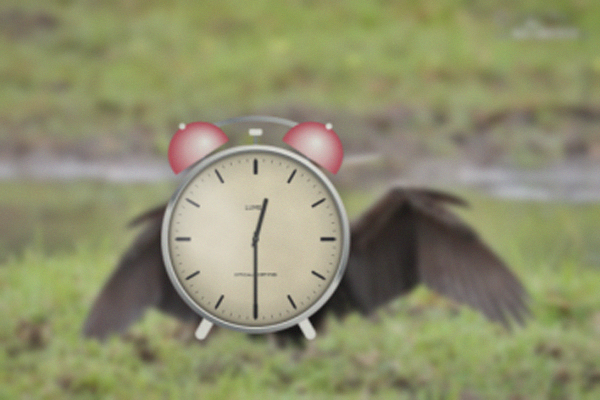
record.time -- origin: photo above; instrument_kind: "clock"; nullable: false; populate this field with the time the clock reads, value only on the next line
12:30
